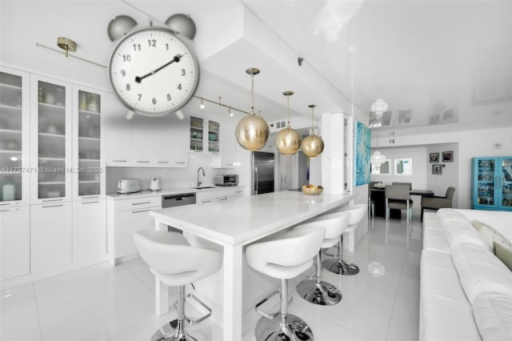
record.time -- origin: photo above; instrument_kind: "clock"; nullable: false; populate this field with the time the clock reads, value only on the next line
8:10
